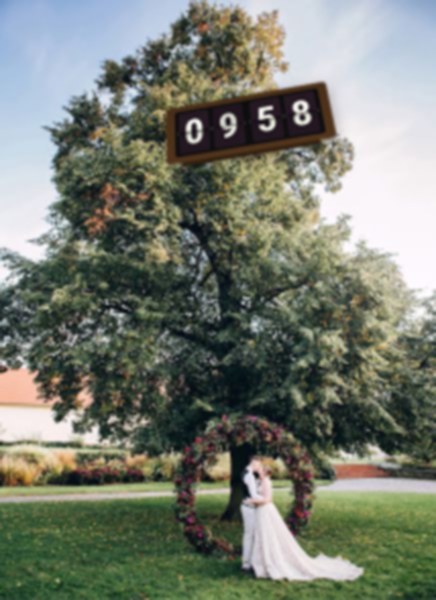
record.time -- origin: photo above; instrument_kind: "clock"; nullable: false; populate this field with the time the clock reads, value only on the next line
9:58
